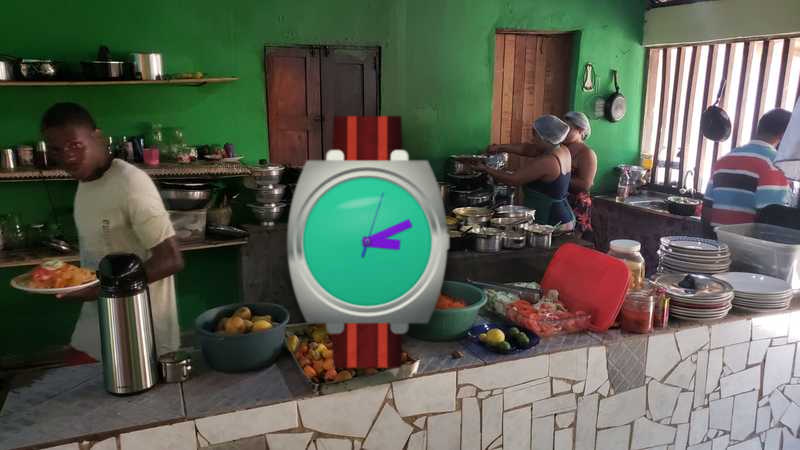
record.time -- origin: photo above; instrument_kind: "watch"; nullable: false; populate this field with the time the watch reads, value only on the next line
3:11:03
